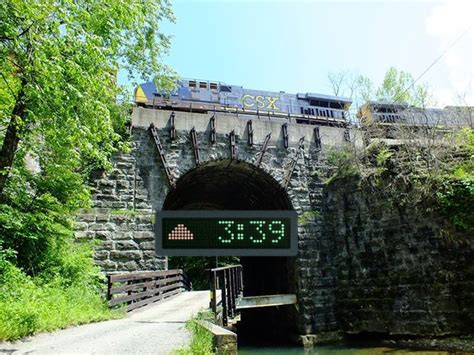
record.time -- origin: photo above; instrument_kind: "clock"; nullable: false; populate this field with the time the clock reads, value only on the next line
3:39
